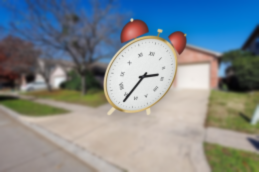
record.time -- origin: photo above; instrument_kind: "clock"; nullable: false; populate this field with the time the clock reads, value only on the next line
2:34
